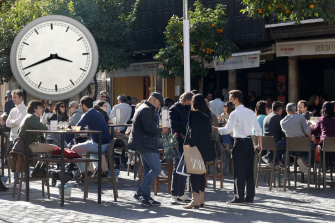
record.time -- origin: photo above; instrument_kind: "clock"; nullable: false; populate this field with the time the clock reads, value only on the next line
3:42
